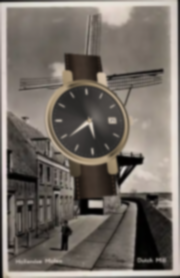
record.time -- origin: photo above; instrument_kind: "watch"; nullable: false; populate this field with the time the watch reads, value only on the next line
5:39
